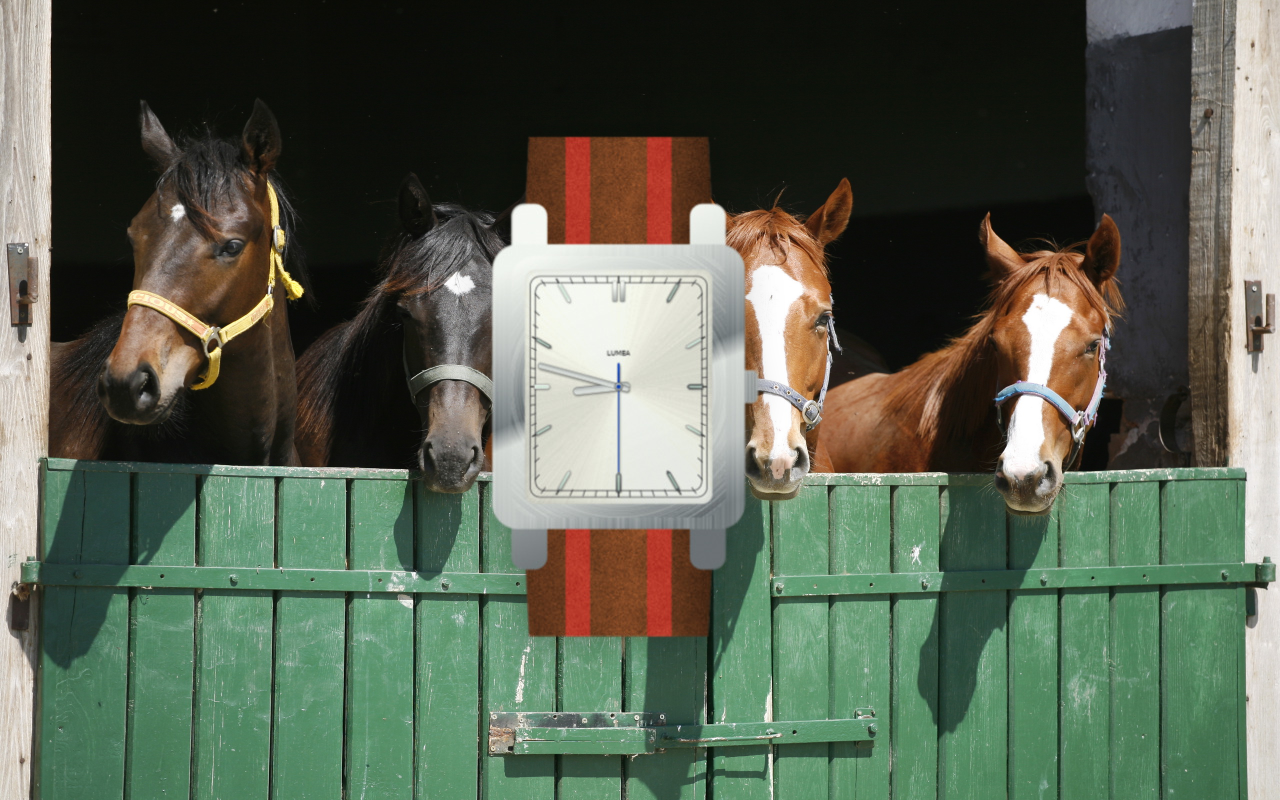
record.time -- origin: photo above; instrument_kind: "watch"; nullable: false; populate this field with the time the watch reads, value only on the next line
8:47:30
